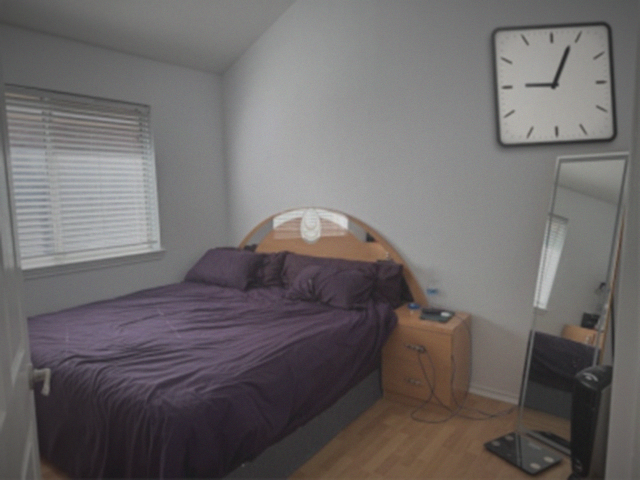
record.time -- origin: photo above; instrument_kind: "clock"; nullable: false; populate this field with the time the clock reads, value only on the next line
9:04
